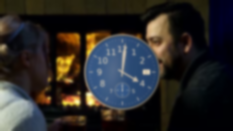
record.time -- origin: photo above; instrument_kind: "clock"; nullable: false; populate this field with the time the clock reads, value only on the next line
4:01
